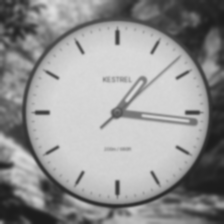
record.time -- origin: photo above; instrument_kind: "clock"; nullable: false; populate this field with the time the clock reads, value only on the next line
1:16:08
